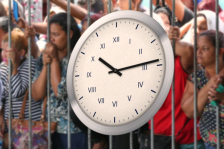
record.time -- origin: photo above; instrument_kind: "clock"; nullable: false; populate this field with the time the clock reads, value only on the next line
10:14
